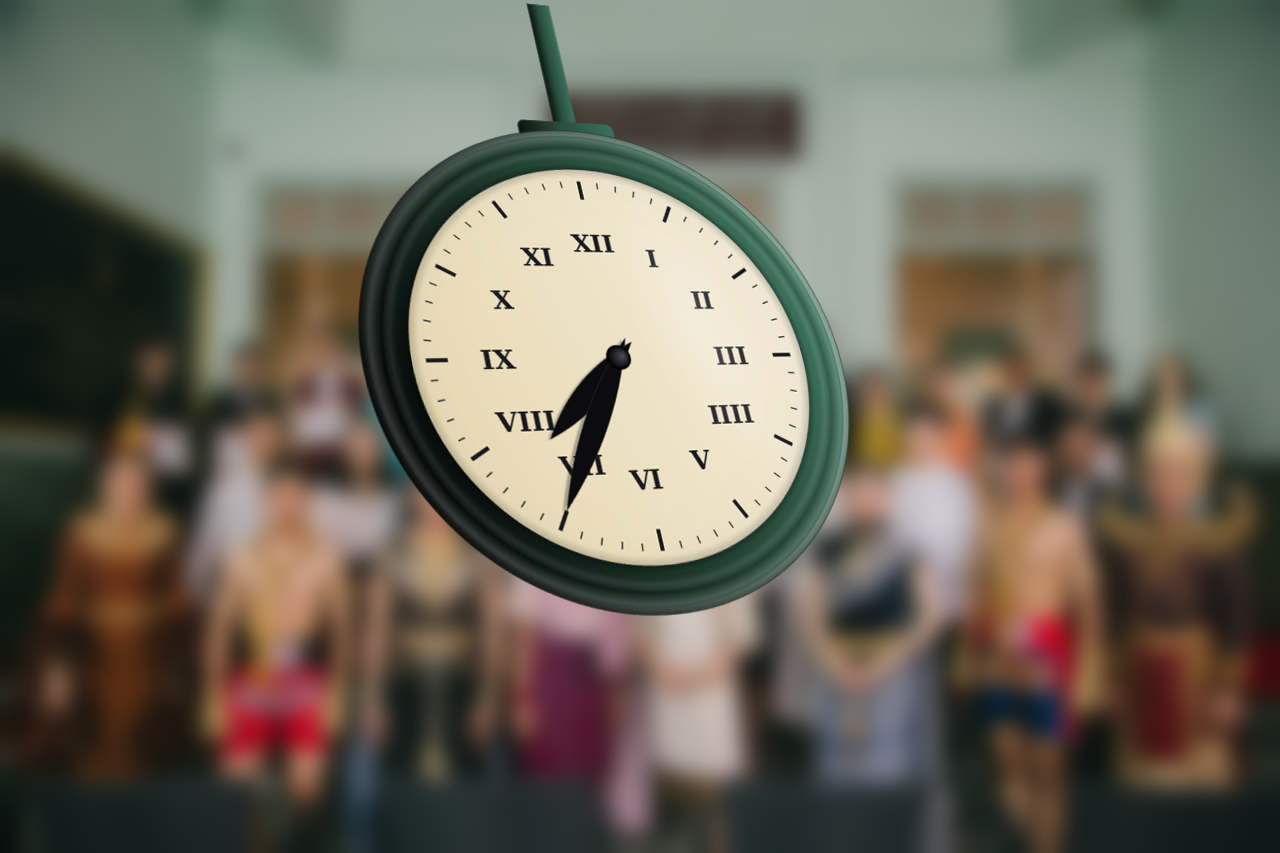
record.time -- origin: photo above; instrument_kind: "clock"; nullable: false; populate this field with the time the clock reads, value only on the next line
7:35
